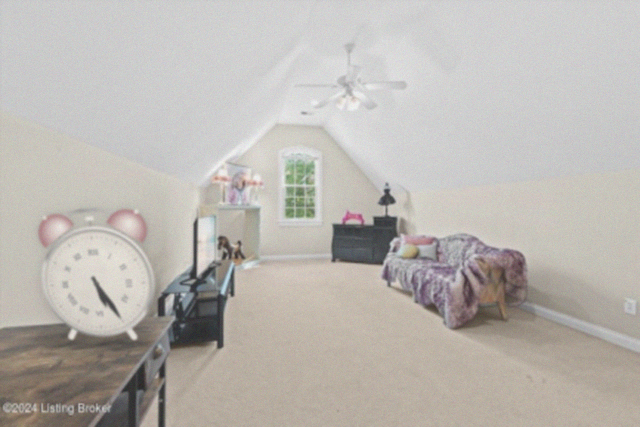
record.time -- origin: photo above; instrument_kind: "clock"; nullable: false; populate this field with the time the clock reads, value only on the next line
5:25
